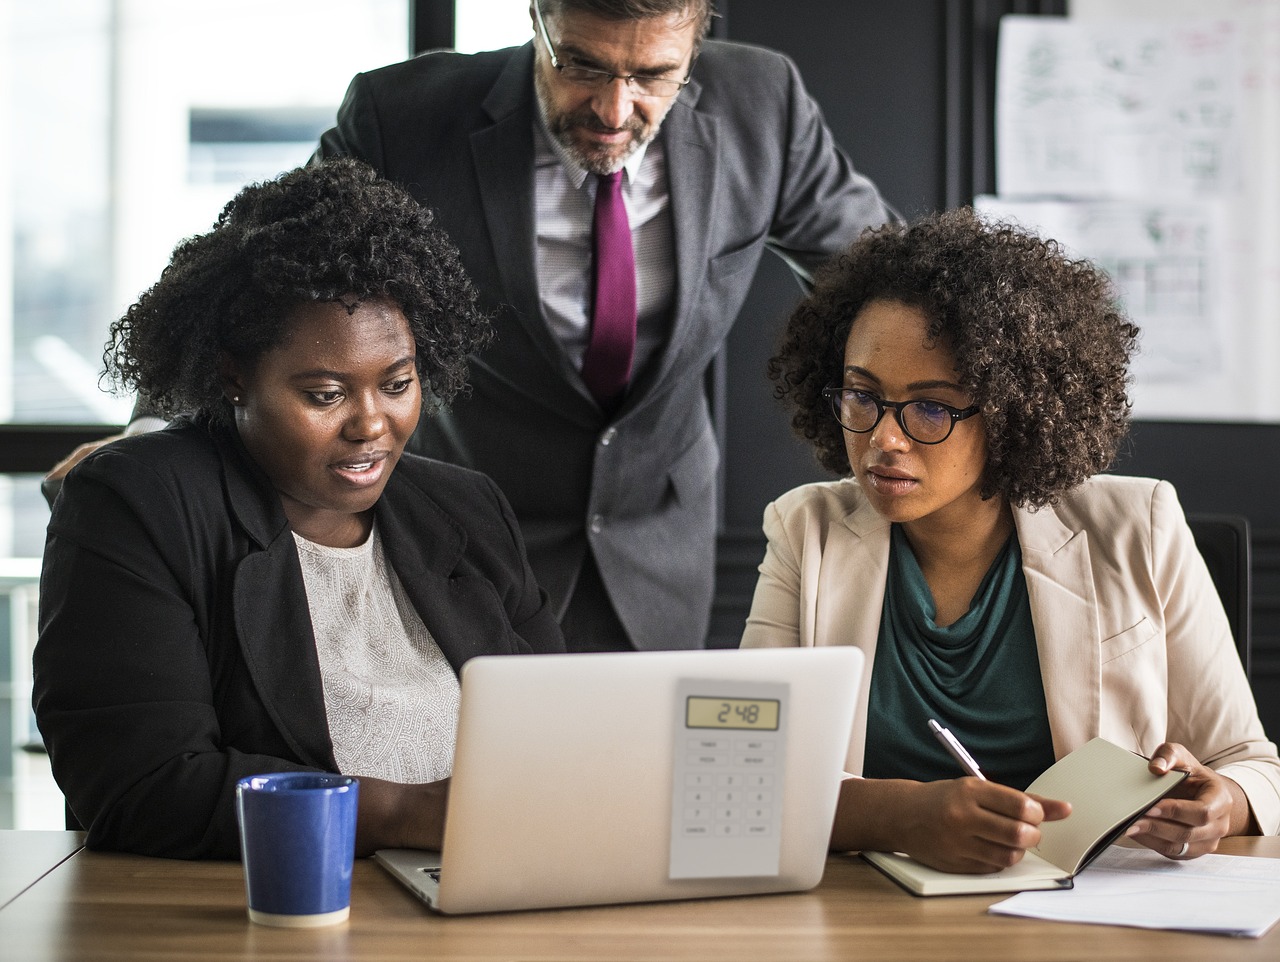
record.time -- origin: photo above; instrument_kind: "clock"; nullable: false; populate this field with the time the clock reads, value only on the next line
2:48
